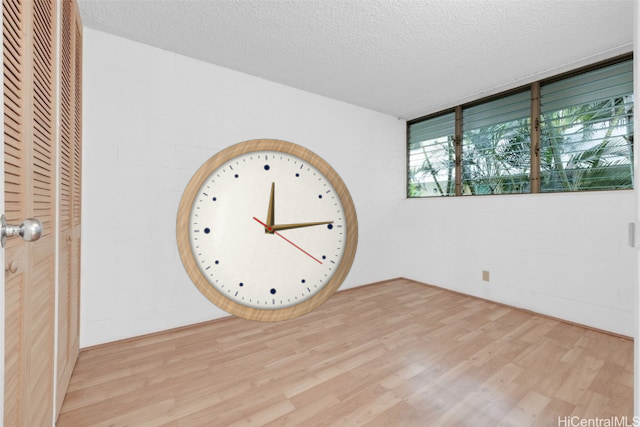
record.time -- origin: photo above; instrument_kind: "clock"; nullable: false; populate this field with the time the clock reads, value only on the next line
12:14:21
